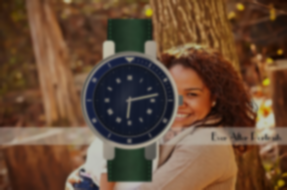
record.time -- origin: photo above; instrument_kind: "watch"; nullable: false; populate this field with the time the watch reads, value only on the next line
6:13
